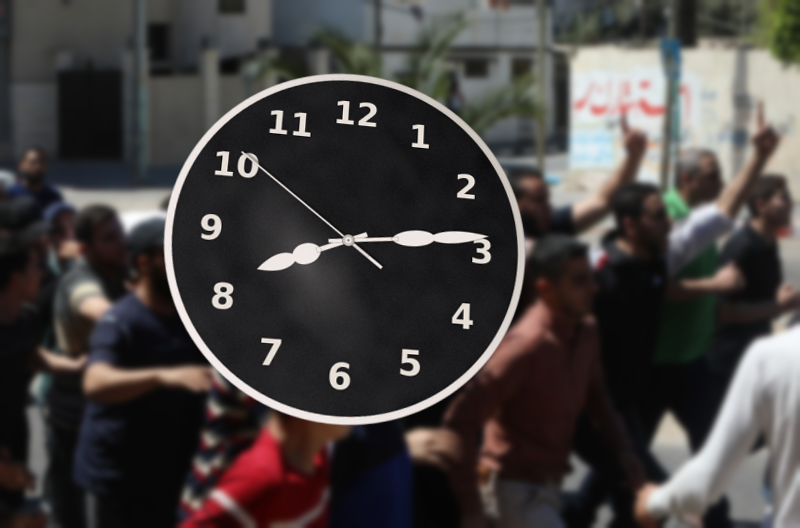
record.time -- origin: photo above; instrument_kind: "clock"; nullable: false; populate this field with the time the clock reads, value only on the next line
8:13:51
